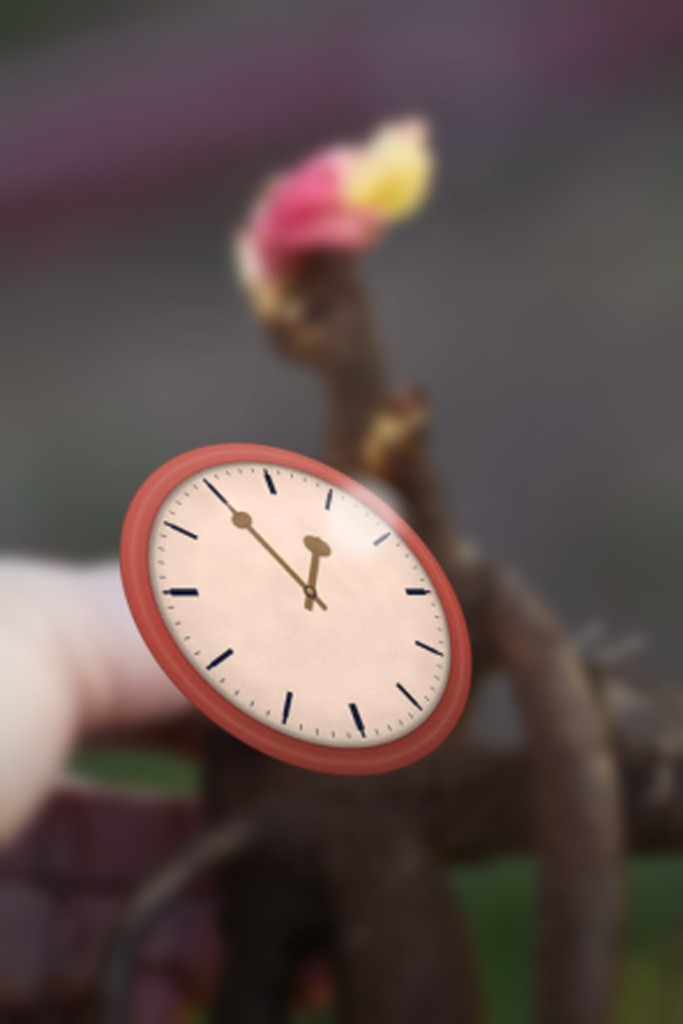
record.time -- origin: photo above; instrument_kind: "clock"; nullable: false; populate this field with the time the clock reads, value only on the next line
12:55
